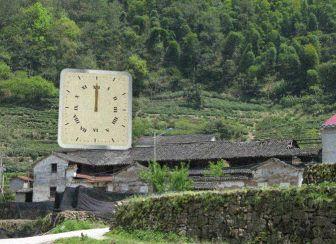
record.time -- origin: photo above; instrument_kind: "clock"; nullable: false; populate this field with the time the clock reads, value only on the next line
12:00
